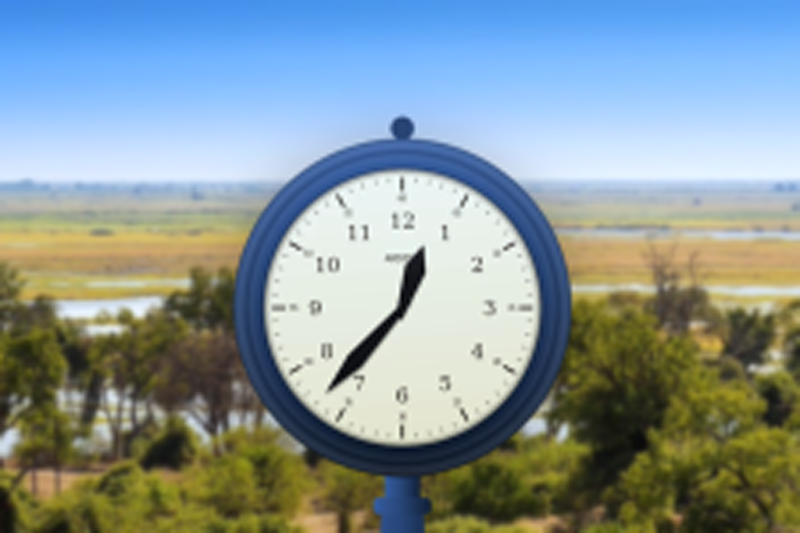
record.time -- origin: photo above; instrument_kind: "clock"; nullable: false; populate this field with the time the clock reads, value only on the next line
12:37
